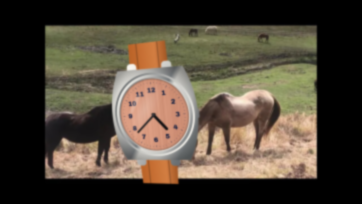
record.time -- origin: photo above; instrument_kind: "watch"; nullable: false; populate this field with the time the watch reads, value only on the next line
4:38
